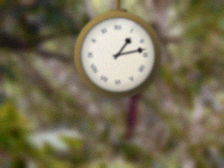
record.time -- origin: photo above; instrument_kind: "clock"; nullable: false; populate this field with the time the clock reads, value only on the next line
1:13
